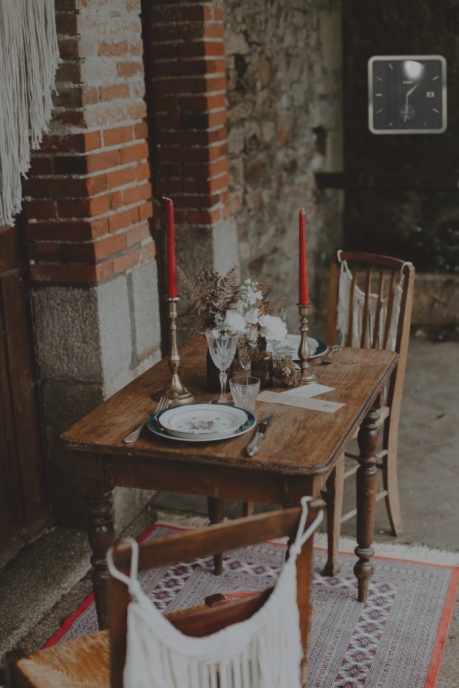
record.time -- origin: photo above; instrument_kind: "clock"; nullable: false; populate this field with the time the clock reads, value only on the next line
1:31
